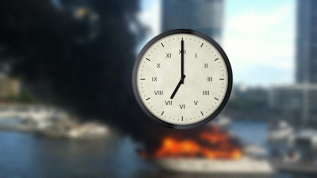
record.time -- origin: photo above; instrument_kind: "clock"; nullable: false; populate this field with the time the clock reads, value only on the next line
7:00
